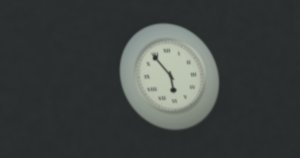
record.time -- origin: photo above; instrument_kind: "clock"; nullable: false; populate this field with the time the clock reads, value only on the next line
5:54
